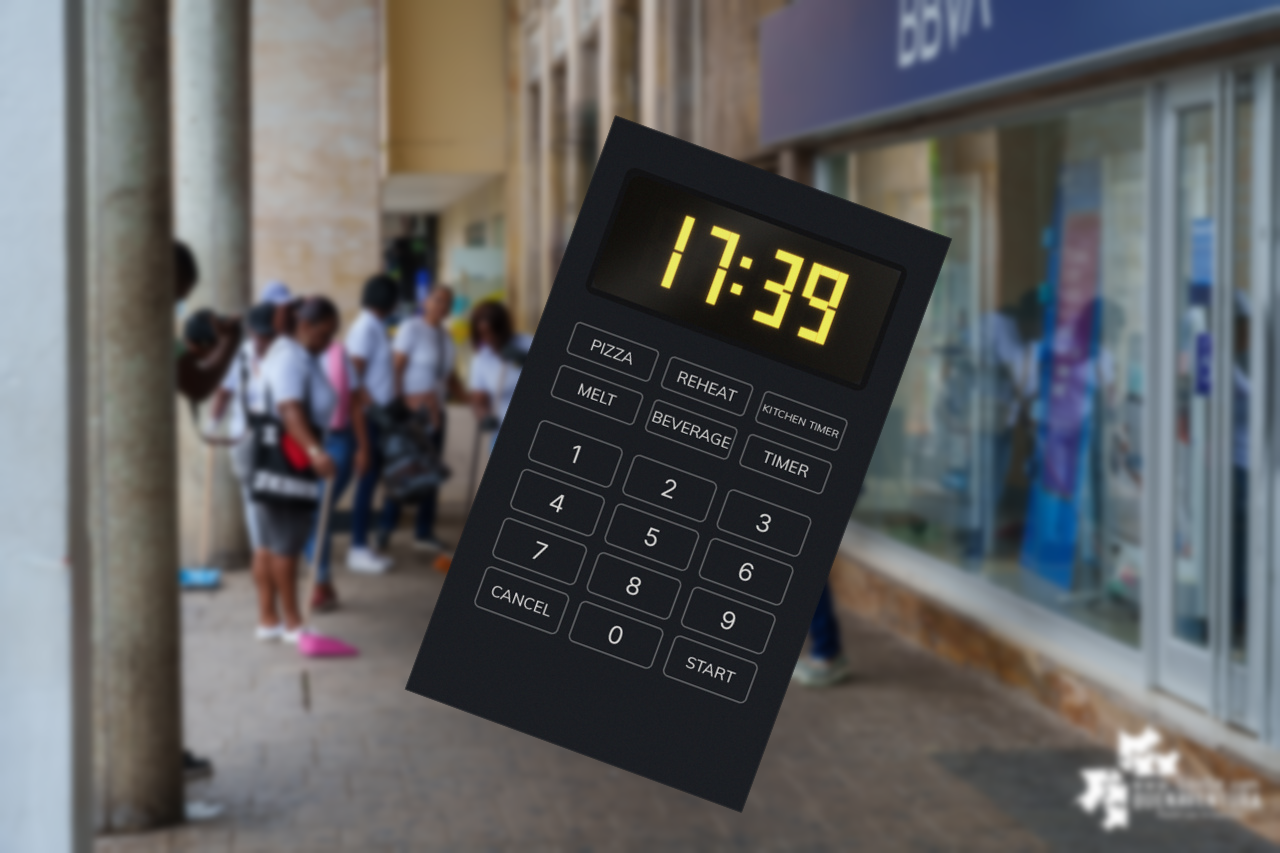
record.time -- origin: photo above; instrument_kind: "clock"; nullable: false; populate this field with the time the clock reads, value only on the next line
17:39
